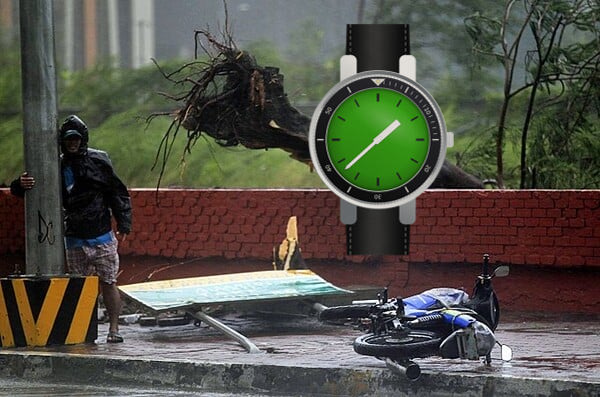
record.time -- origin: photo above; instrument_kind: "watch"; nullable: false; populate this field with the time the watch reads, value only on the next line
1:38
